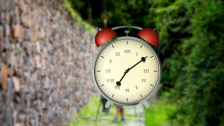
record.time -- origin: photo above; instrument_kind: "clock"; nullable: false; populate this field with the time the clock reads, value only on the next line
7:09
